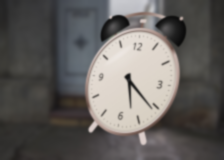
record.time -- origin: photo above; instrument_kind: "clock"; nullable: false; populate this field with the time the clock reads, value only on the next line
5:21
